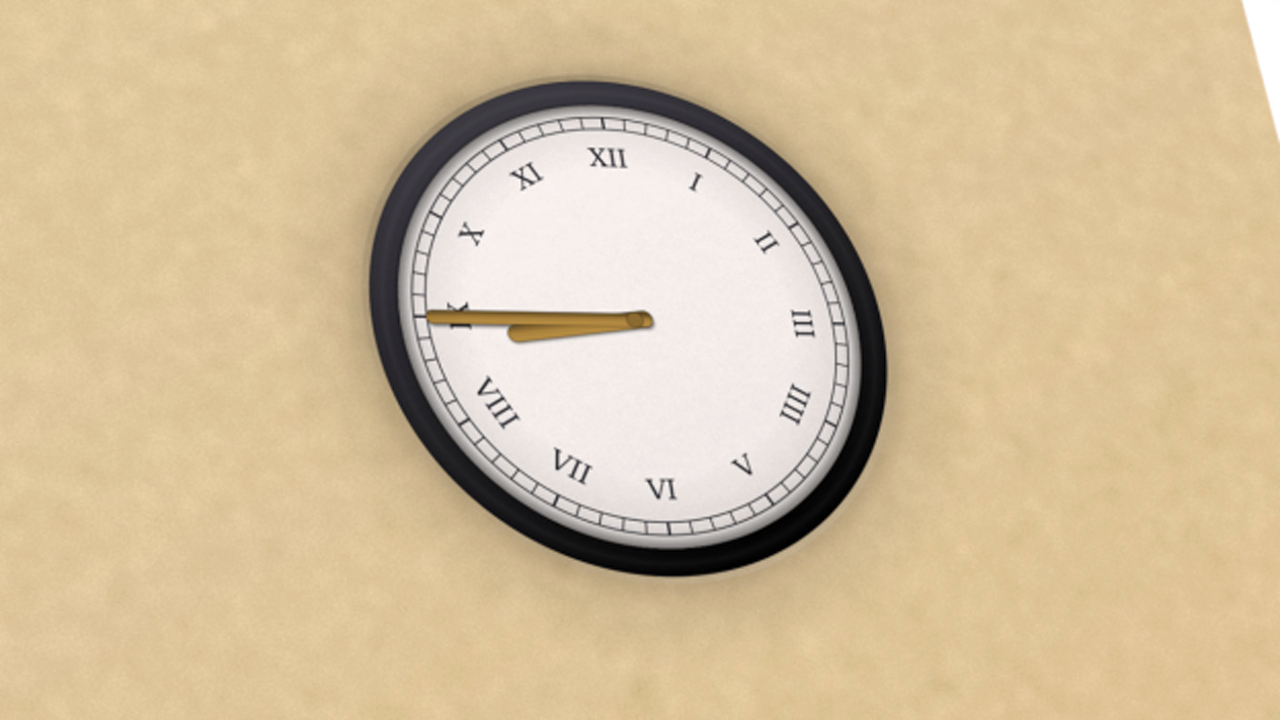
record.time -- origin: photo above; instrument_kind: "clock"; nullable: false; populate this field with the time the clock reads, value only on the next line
8:45
